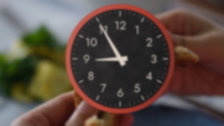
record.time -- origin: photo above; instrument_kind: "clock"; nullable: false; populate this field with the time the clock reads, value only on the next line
8:55
